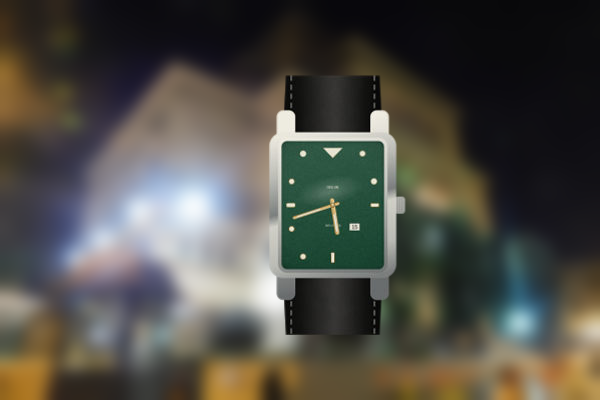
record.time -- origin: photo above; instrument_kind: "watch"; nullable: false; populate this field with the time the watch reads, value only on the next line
5:42
